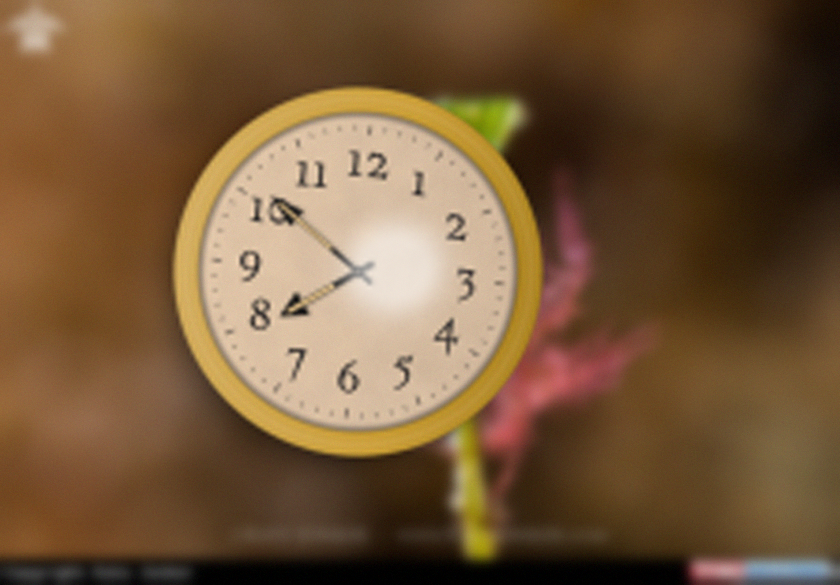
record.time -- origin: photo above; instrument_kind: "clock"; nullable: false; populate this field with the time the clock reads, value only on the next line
7:51
